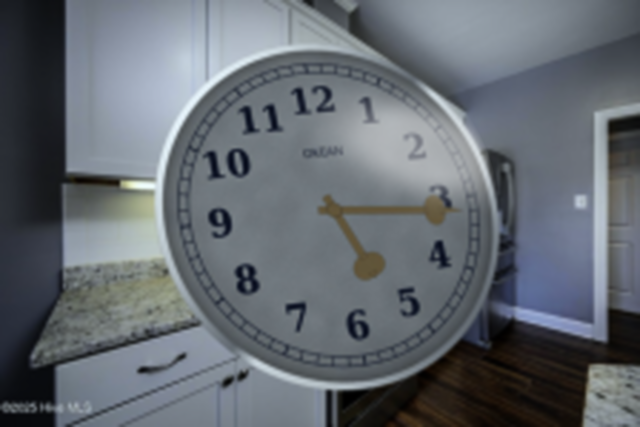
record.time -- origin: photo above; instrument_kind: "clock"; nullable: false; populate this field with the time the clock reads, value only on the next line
5:16
